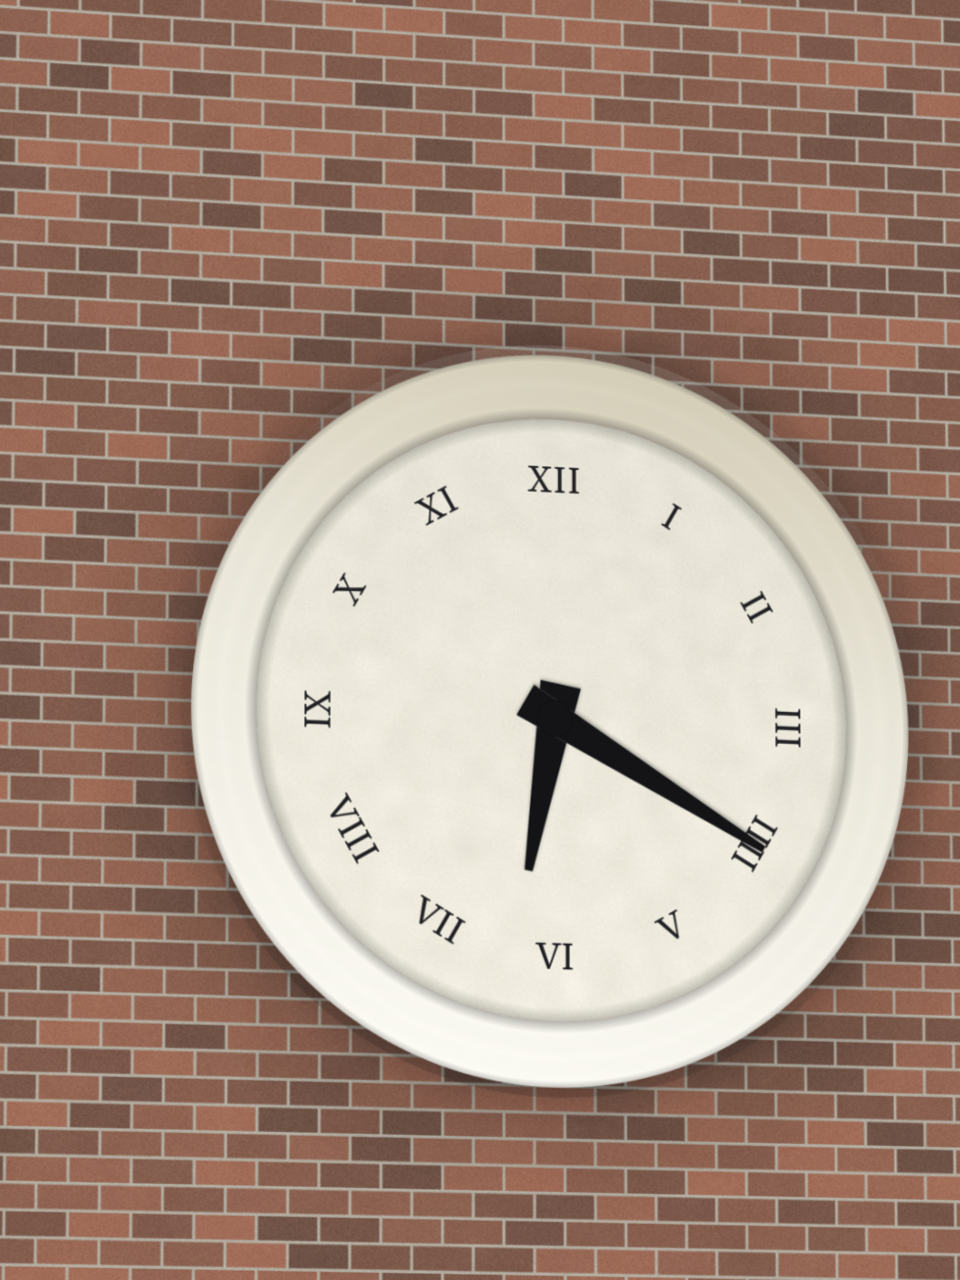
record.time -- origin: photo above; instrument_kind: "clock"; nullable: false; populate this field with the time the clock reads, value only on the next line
6:20
